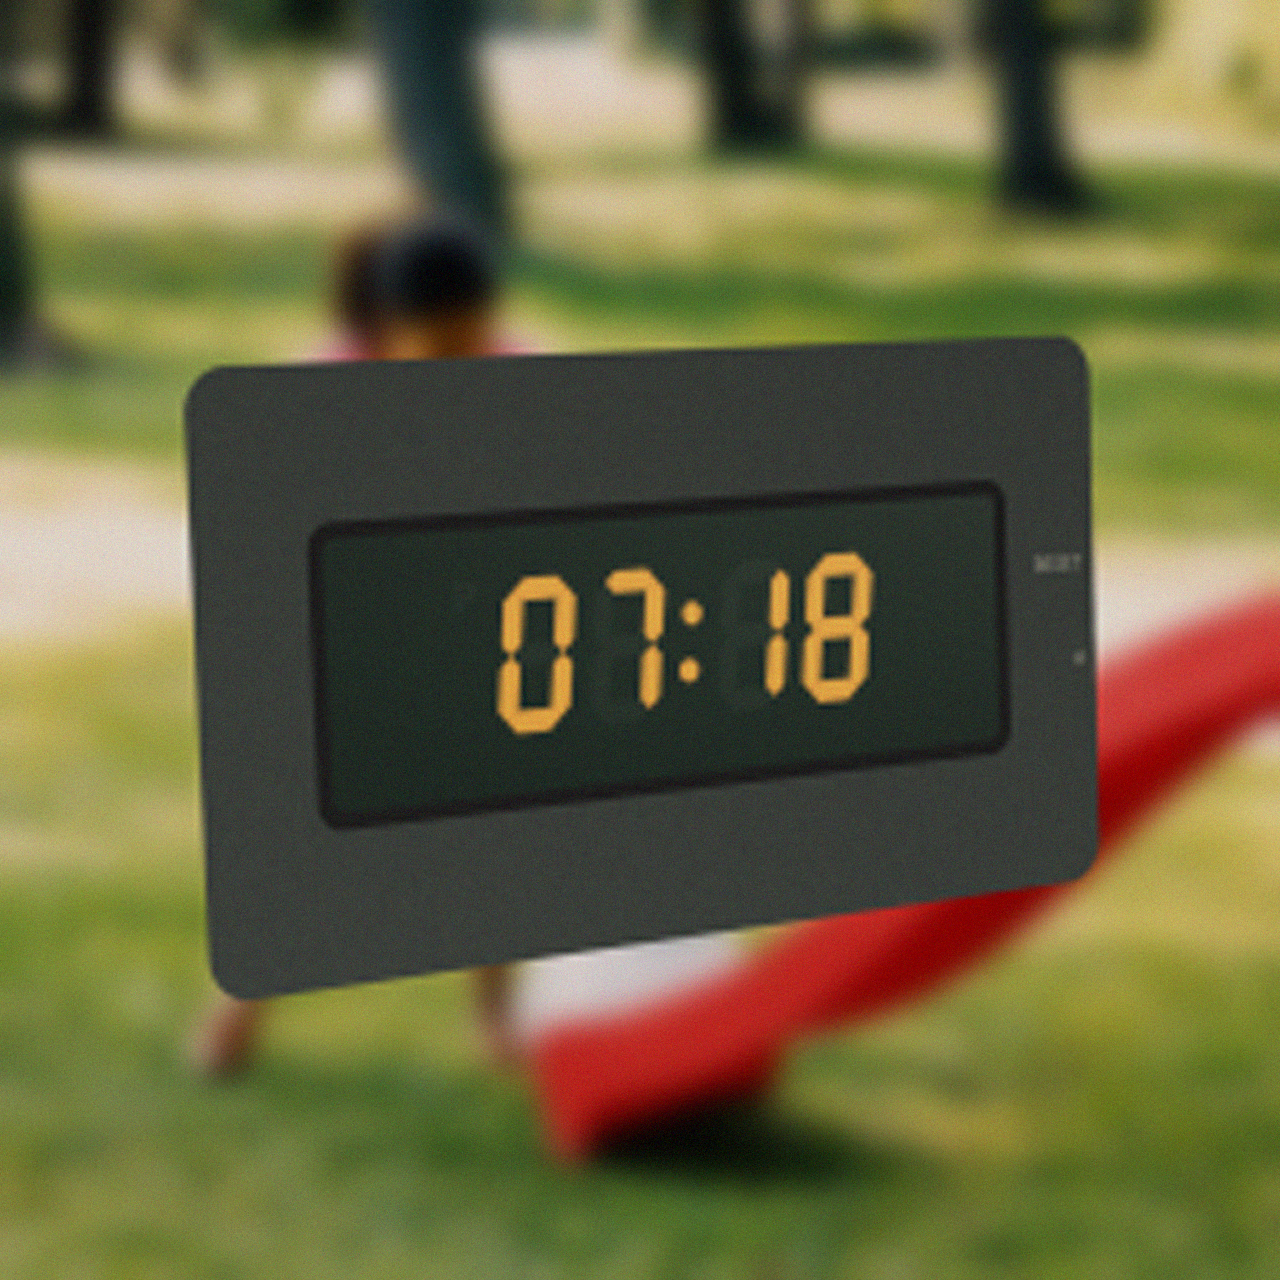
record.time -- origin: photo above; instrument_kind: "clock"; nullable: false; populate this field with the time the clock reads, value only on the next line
7:18
